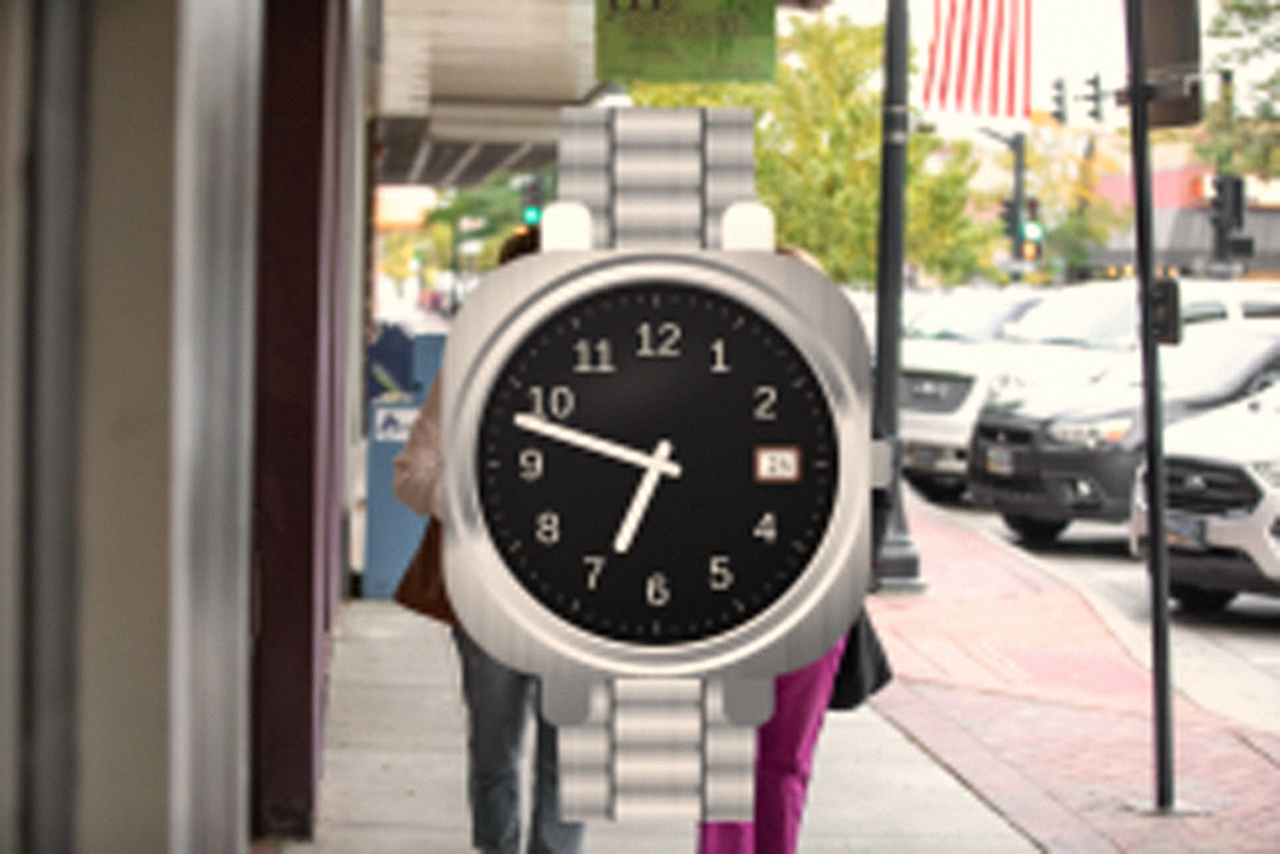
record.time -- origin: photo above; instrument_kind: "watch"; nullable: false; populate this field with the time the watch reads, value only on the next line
6:48
